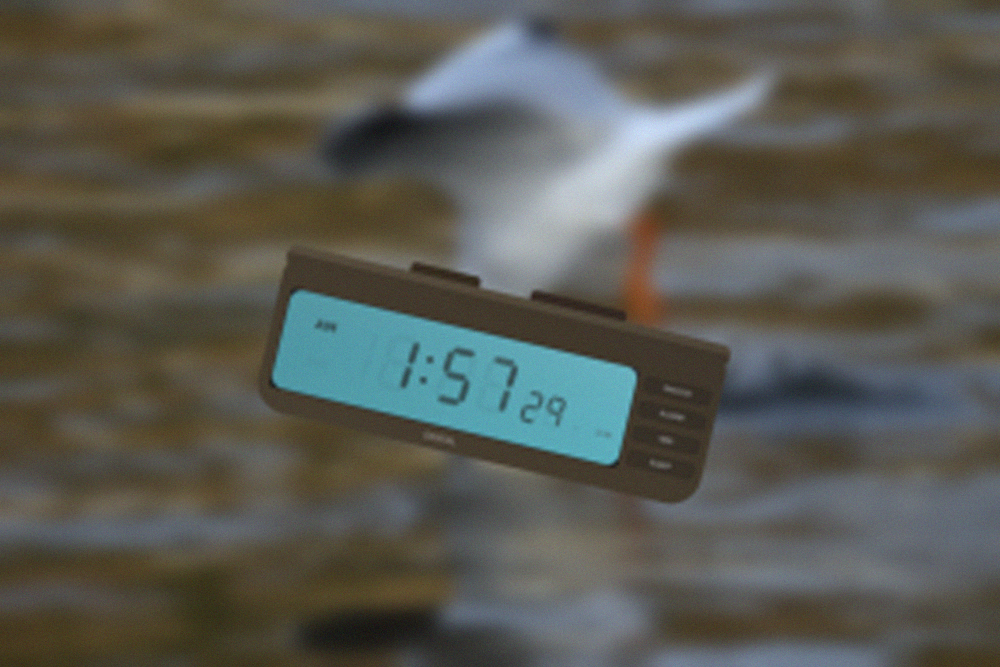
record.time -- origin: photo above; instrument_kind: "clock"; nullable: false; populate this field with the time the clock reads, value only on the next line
1:57:29
